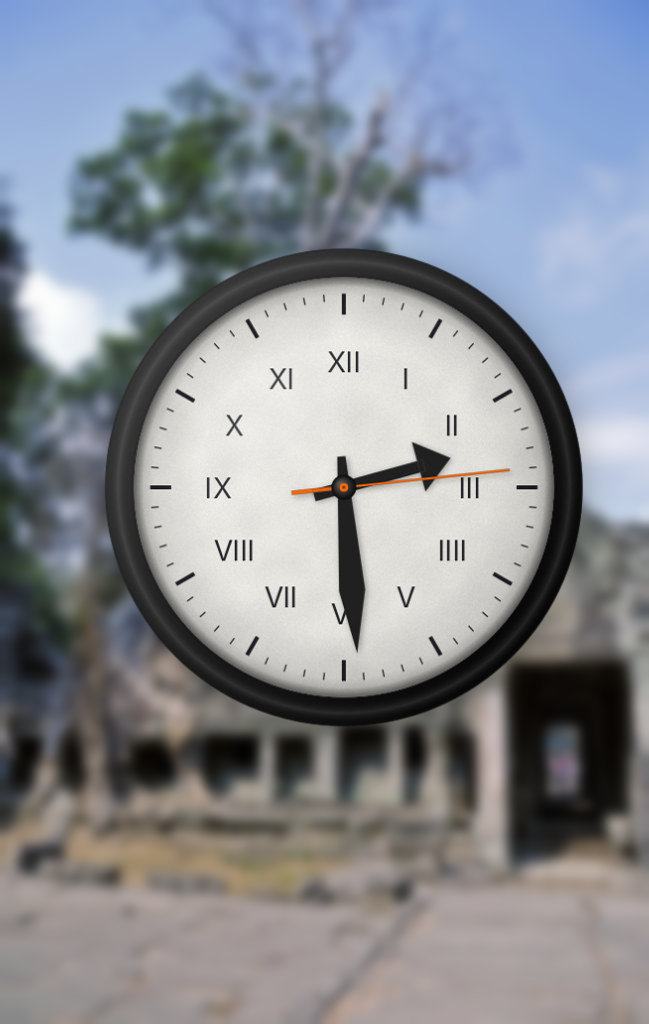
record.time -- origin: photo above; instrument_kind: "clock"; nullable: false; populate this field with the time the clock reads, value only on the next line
2:29:14
